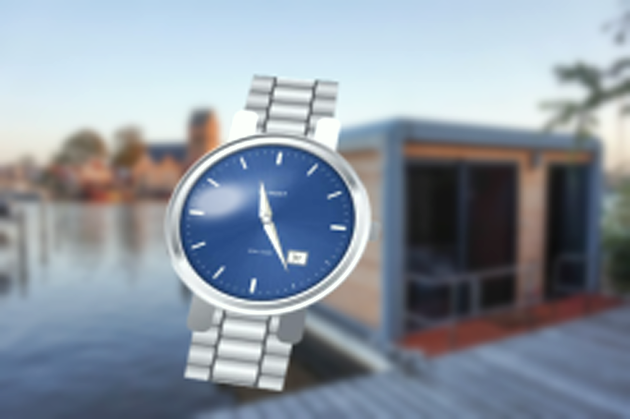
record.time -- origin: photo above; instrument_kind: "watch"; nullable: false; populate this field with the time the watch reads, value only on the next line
11:25
